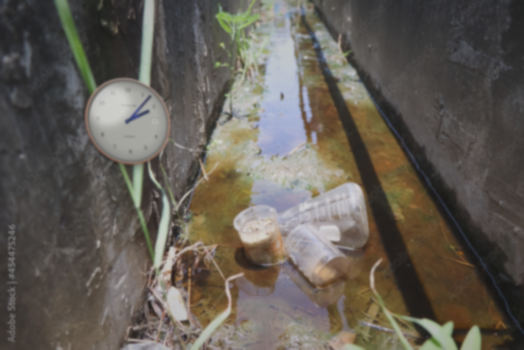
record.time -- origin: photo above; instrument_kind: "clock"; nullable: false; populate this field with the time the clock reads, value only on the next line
2:07
